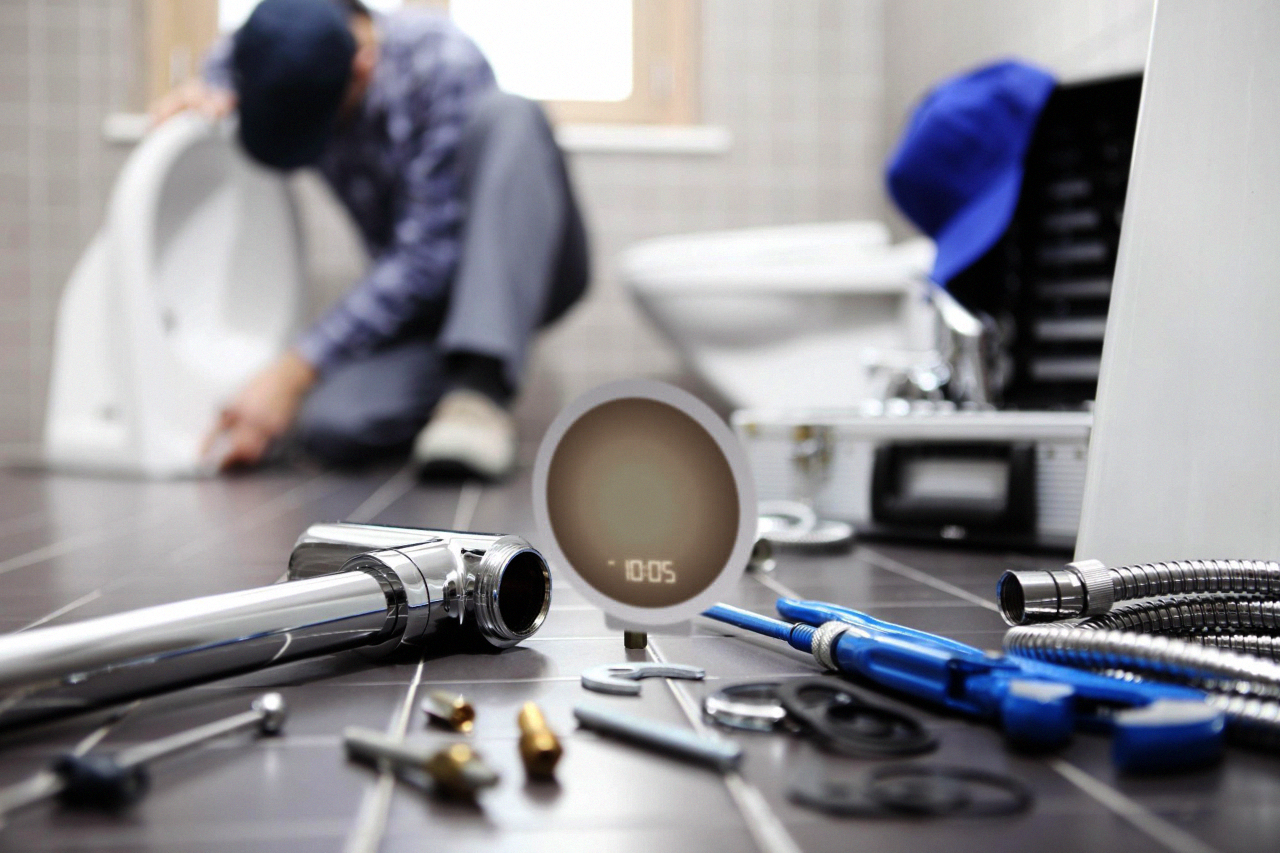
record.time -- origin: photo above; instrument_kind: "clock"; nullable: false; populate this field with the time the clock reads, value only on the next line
10:05
